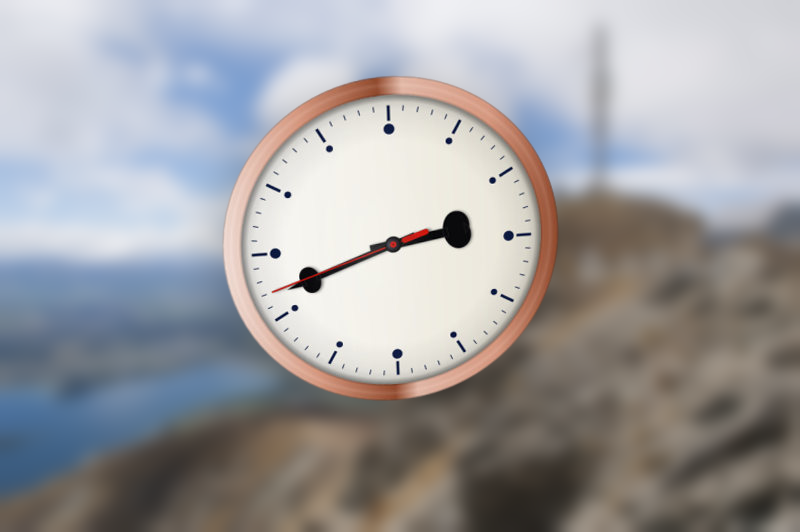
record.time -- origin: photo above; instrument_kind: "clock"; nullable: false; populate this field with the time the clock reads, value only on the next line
2:41:42
